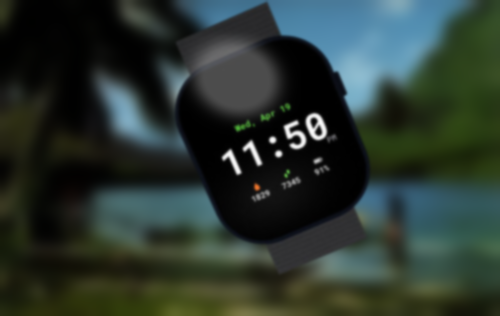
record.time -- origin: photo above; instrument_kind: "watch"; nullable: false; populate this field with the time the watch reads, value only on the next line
11:50
